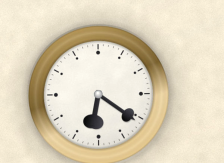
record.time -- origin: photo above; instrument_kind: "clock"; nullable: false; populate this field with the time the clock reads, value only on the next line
6:21
